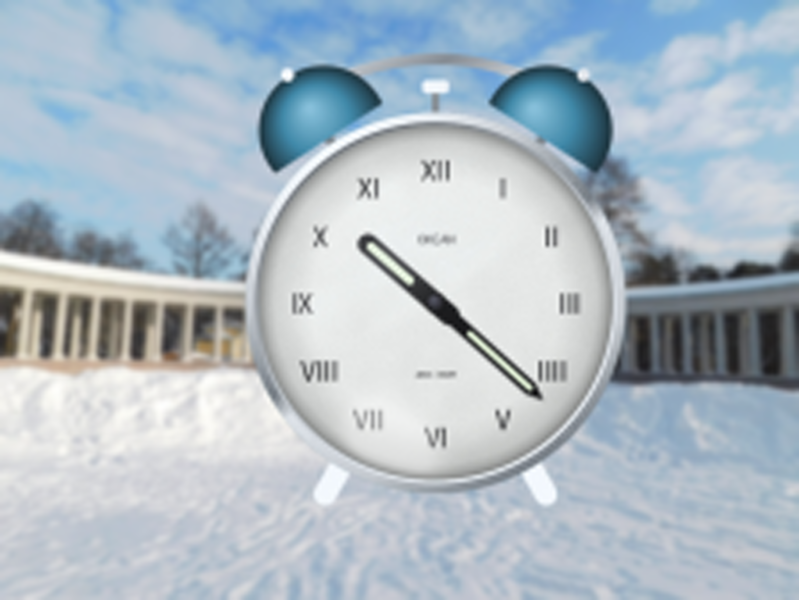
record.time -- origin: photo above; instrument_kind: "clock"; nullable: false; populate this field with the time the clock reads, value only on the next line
10:22
